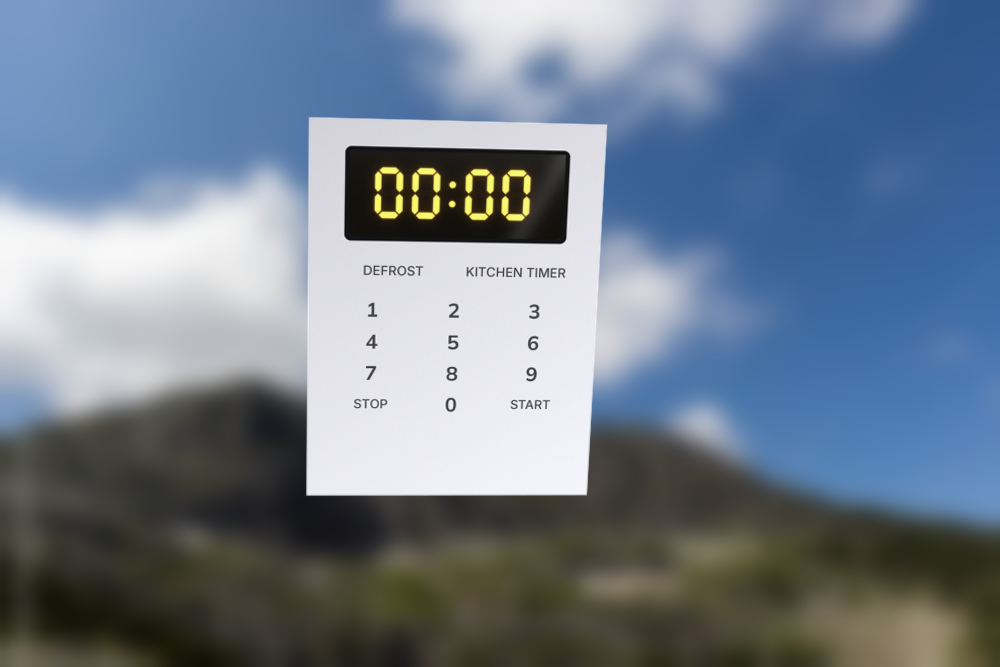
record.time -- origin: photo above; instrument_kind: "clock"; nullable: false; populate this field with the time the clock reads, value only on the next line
0:00
